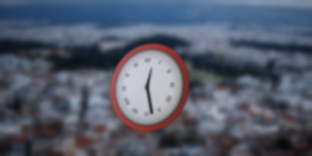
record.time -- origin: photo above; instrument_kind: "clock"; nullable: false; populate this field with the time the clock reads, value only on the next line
12:28
